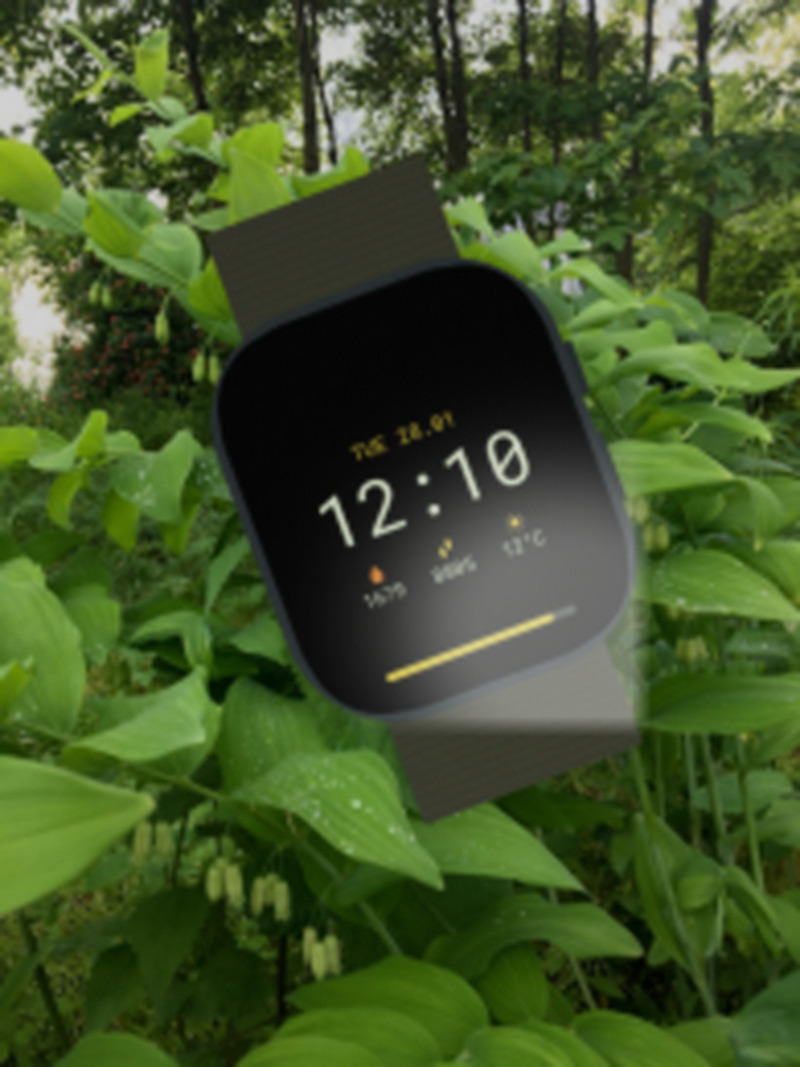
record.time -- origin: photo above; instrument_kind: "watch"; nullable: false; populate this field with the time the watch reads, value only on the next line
12:10
